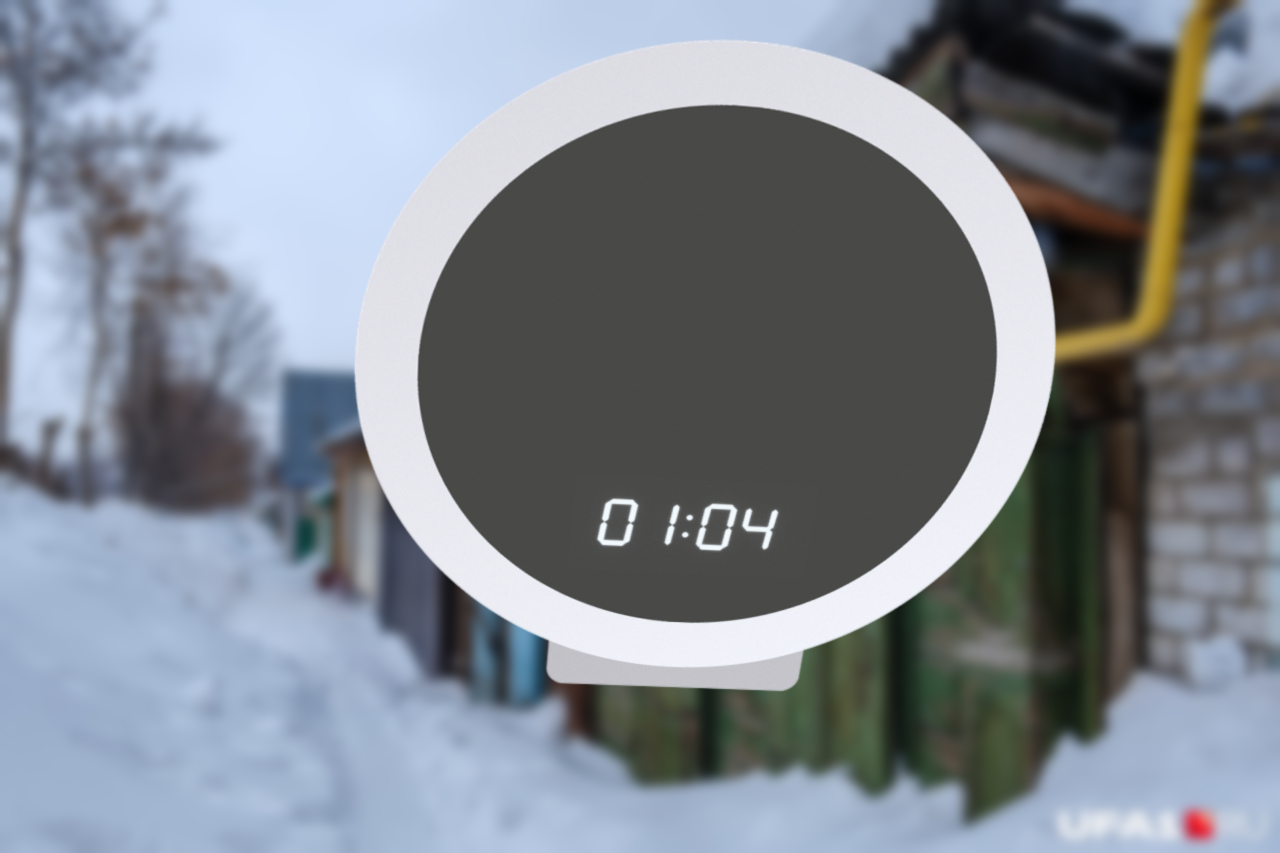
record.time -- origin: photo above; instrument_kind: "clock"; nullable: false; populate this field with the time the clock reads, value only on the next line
1:04
